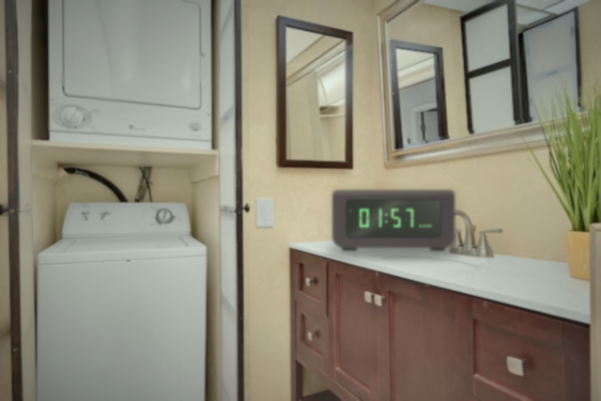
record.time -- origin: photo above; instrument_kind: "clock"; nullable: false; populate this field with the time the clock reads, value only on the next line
1:57
